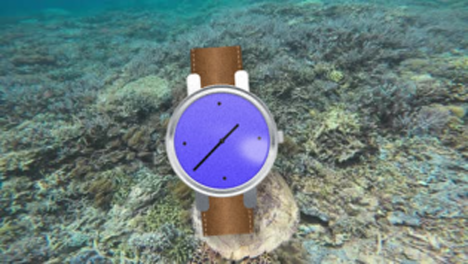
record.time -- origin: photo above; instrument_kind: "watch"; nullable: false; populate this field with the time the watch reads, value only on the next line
1:38
